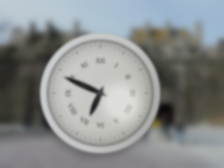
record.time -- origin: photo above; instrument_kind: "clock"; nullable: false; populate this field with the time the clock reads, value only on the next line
6:49
